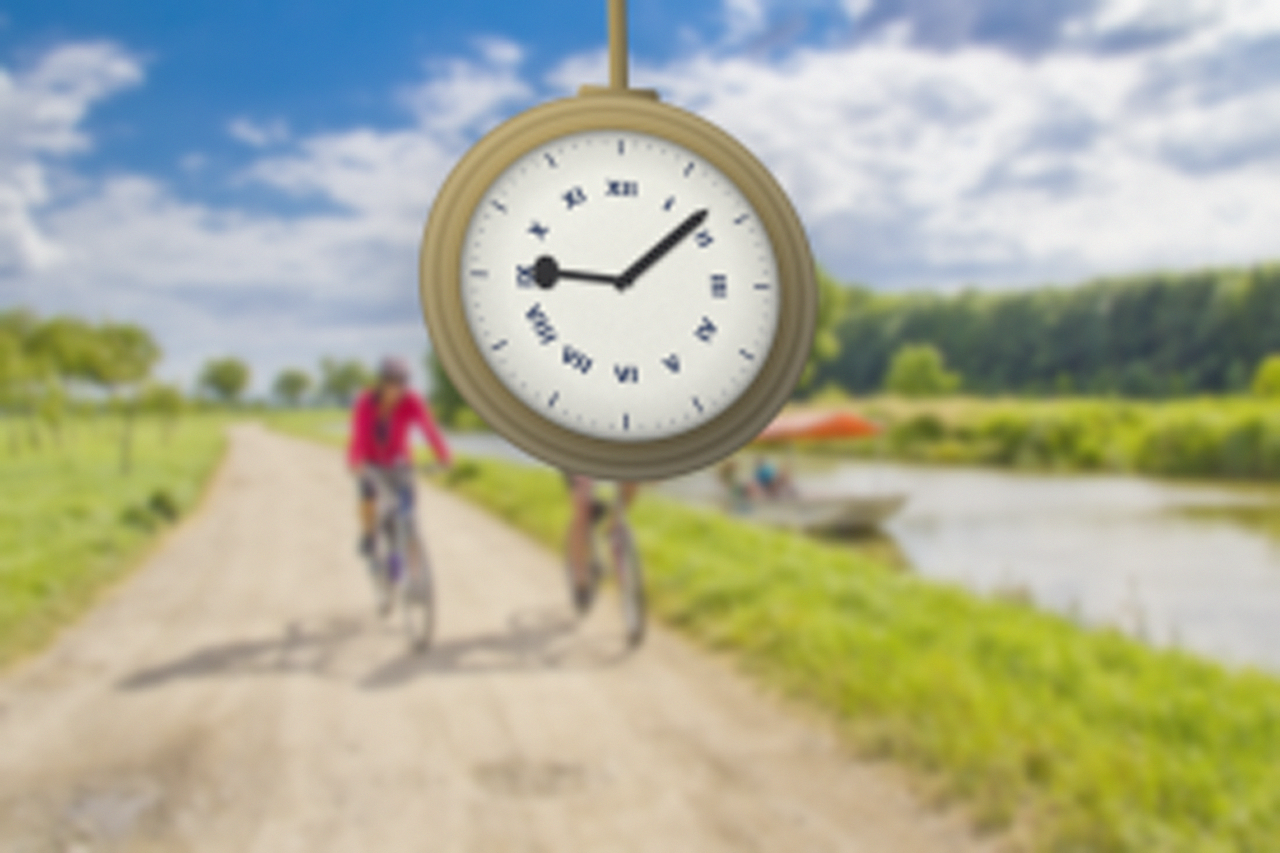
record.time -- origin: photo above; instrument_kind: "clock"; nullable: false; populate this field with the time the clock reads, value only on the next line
9:08
